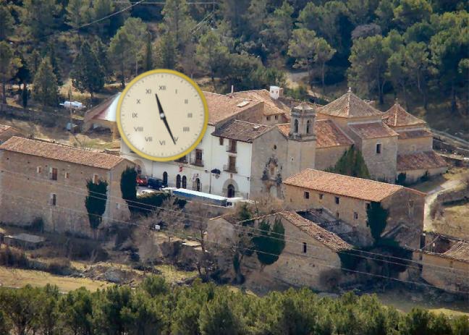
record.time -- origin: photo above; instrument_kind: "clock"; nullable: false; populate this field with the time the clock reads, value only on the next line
11:26
